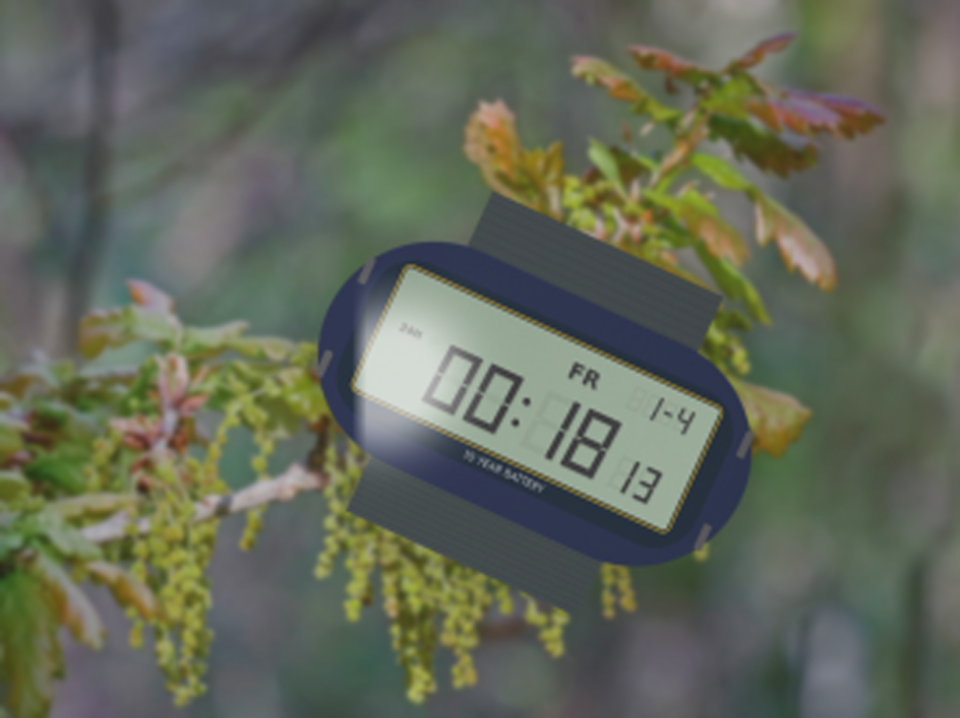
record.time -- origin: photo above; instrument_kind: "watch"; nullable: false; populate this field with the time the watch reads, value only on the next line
0:18:13
